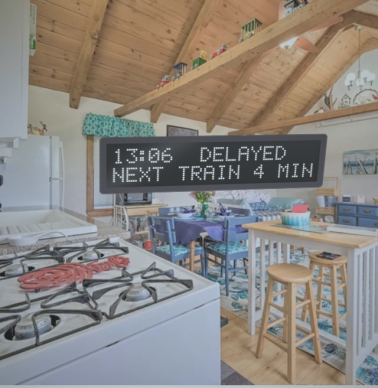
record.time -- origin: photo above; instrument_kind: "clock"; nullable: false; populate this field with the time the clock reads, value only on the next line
13:06
